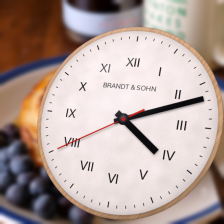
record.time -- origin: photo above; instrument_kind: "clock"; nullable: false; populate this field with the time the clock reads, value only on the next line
4:11:40
